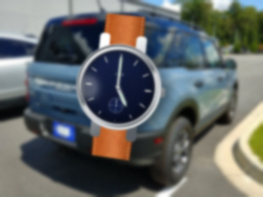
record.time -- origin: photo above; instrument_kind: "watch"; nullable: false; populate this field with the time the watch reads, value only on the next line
5:00
